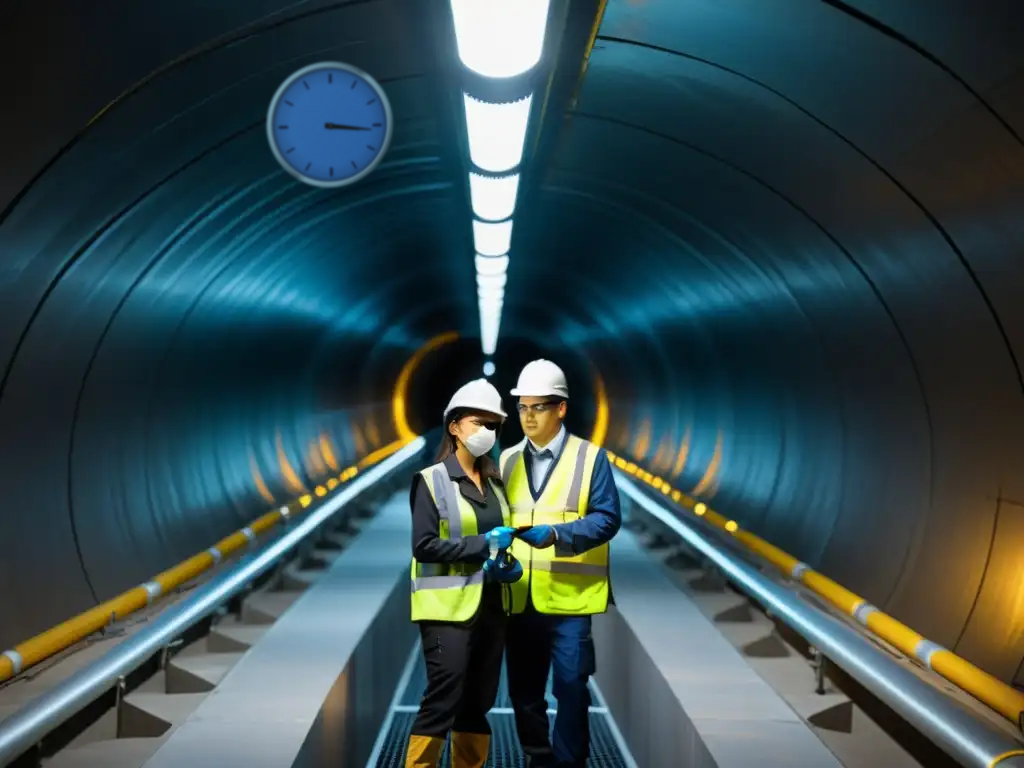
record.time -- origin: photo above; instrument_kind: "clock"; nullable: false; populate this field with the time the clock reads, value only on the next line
3:16
